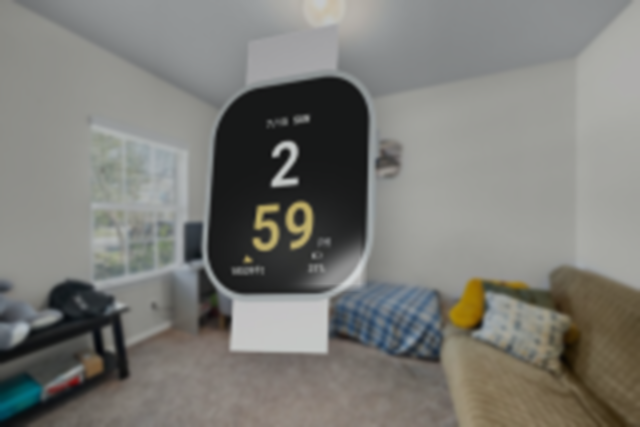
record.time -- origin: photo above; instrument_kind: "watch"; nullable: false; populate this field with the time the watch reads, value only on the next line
2:59
